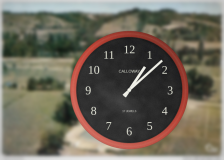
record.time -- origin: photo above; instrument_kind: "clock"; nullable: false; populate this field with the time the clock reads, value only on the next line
1:08
